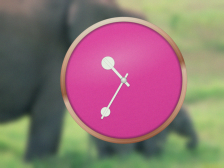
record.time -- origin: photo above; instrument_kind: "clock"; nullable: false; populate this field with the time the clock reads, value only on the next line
10:35
